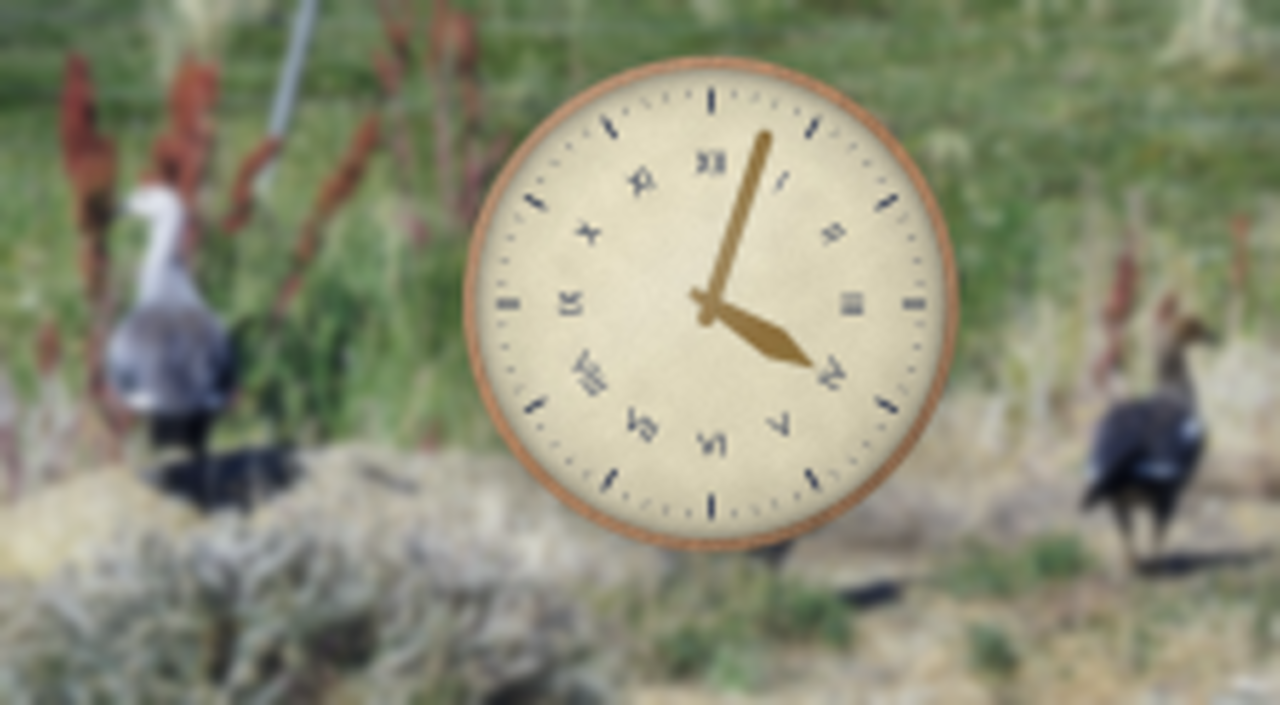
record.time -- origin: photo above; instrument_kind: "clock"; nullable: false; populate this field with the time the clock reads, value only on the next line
4:03
